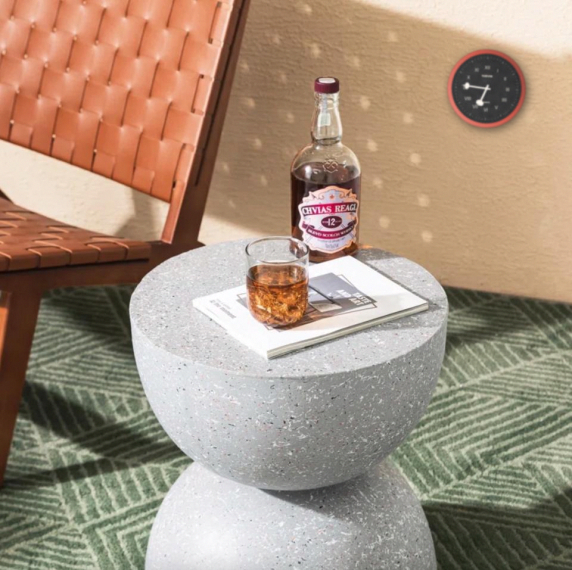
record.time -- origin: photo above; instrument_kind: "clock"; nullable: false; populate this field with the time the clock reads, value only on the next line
6:46
